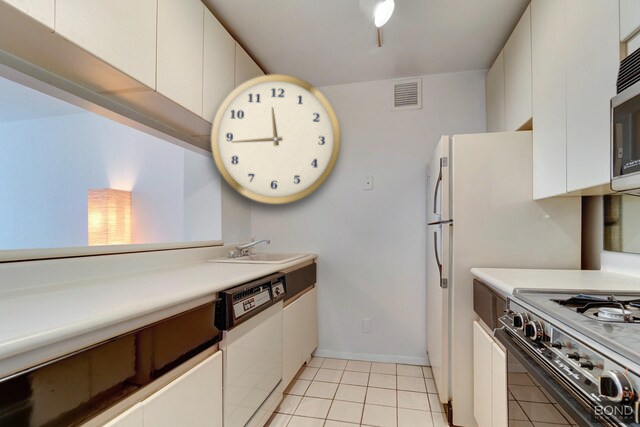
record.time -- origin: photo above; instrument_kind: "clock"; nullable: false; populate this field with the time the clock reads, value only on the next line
11:44
